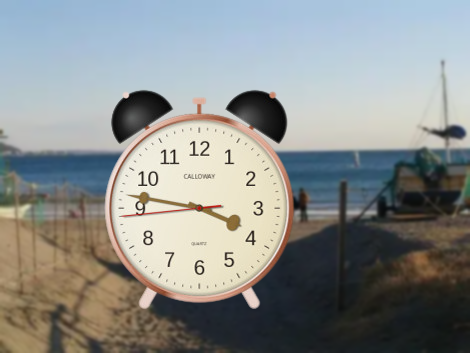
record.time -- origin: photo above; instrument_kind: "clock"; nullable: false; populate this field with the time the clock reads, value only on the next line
3:46:44
